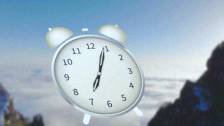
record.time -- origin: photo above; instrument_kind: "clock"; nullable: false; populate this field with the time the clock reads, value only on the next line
7:04
